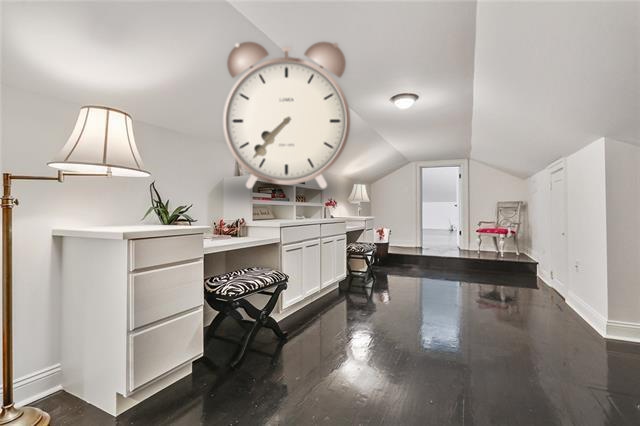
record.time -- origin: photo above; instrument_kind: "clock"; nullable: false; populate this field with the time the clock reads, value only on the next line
7:37
